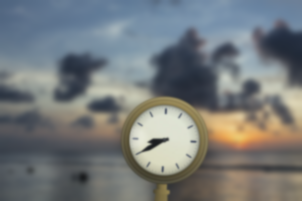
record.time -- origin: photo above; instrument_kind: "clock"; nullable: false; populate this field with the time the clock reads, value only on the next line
8:40
